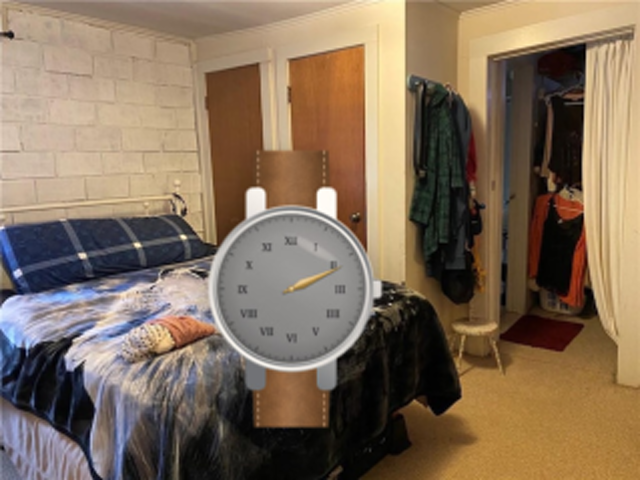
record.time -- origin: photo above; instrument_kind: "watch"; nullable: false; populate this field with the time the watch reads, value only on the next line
2:11
